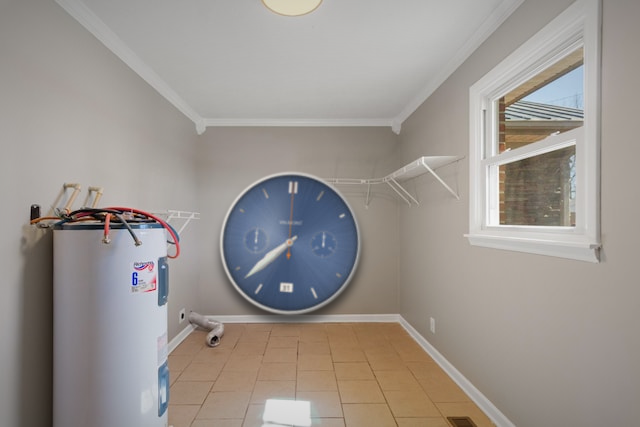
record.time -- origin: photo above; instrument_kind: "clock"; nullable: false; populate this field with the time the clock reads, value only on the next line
7:38
